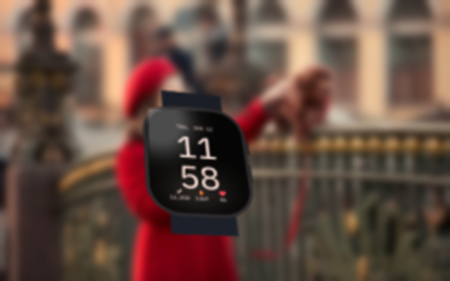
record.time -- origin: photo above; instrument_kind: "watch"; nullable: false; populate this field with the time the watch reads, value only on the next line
11:58
